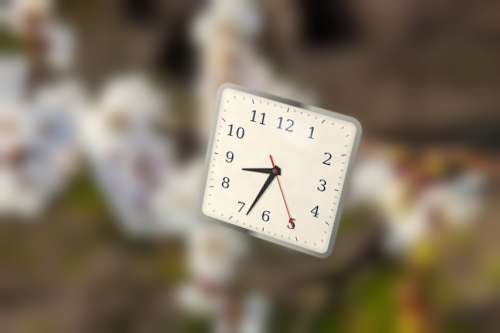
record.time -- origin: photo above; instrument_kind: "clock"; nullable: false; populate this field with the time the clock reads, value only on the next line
8:33:25
